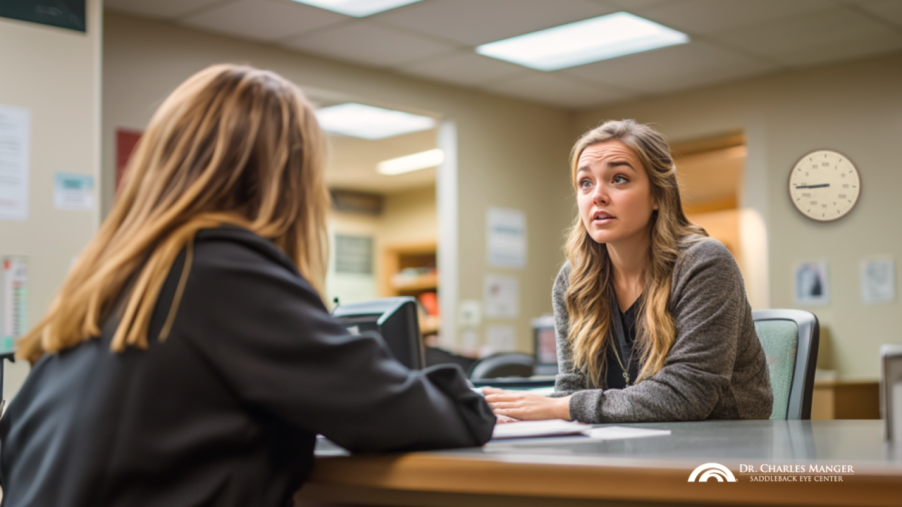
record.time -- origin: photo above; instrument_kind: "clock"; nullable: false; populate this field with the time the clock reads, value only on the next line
8:44
